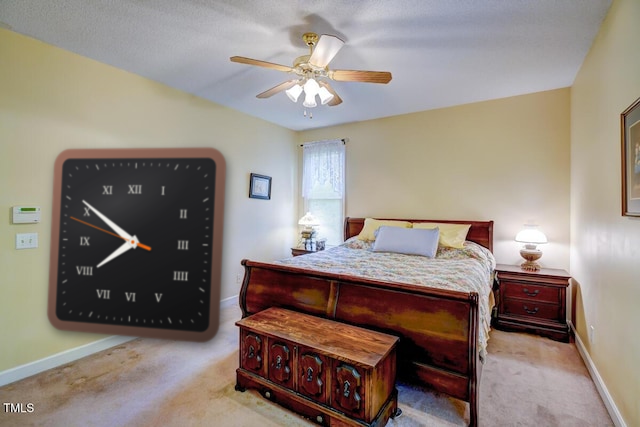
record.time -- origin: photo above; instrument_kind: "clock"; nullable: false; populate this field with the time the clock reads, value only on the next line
7:50:48
